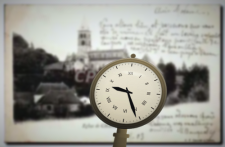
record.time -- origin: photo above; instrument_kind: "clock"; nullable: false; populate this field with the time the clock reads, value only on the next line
9:26
